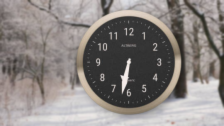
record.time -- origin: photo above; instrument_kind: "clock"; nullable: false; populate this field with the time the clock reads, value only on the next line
6:32
